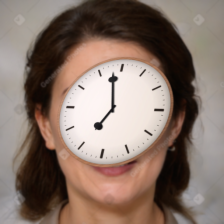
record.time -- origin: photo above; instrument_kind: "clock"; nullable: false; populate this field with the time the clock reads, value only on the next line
6:58
